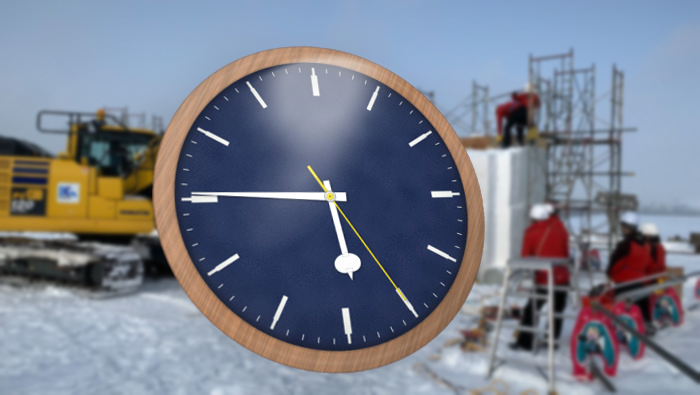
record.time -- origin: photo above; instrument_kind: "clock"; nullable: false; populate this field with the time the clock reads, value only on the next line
5:45:25
